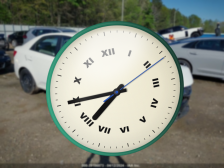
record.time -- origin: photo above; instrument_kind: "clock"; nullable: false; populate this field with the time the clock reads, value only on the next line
7:45:11
